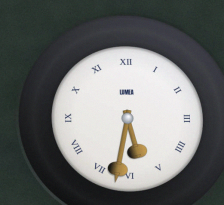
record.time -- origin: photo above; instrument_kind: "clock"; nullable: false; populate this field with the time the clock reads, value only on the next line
5:32
